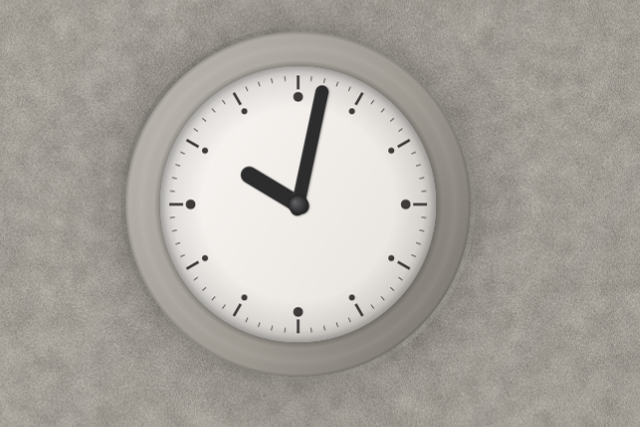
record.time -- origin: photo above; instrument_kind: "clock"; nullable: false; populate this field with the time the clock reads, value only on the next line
10:02
